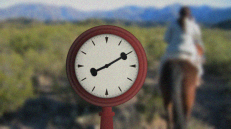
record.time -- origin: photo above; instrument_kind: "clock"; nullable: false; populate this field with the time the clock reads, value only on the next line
8:10
